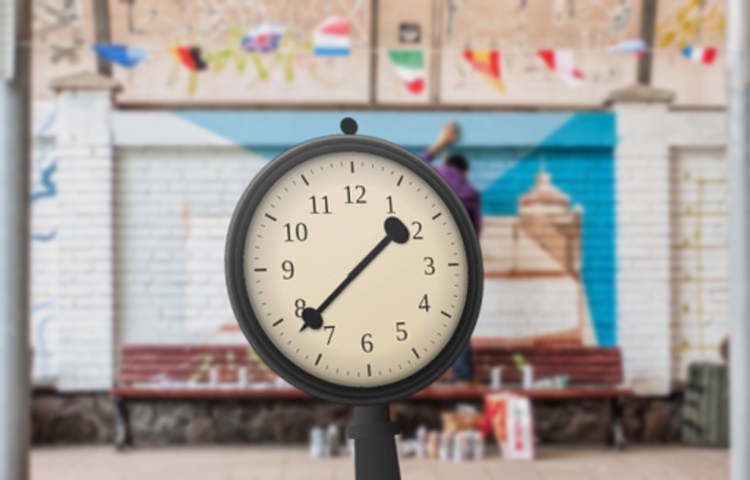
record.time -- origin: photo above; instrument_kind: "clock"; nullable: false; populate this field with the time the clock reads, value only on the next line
1:38
